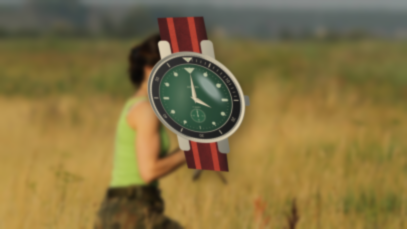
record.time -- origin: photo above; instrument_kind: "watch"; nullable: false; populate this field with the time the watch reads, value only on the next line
4:00
